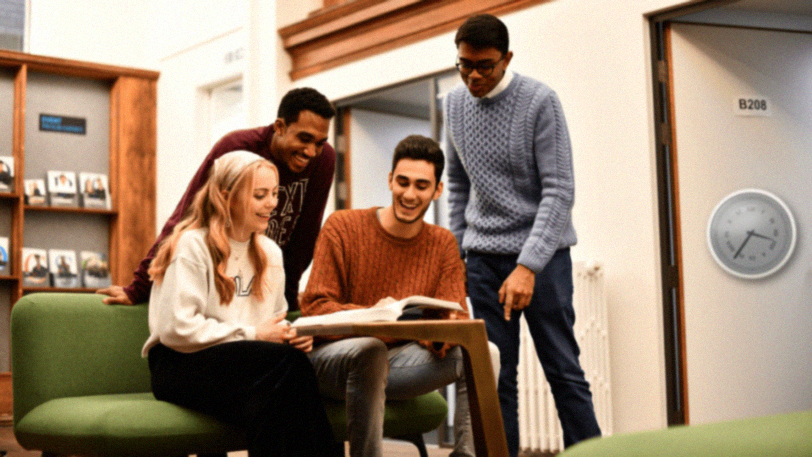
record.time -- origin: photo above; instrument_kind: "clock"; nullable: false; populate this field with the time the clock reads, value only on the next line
3:36
